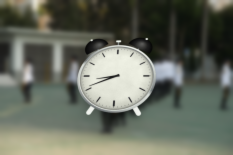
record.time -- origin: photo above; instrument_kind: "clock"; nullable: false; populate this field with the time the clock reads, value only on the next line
8:41
